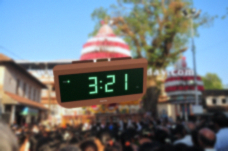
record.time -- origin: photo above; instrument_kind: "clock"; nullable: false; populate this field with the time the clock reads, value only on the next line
3:21
